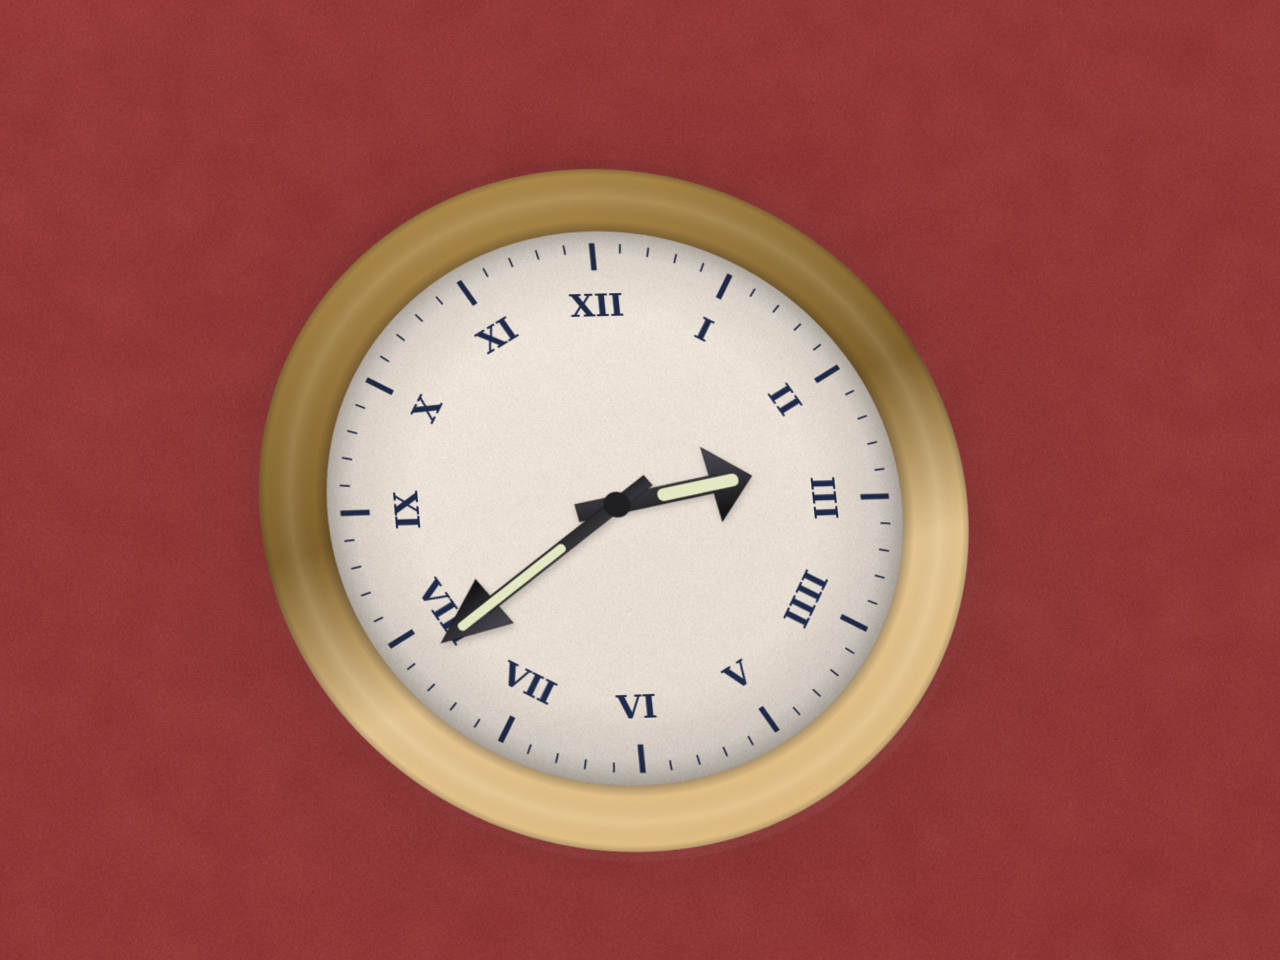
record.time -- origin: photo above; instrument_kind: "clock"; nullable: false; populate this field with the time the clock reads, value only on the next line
2:39
